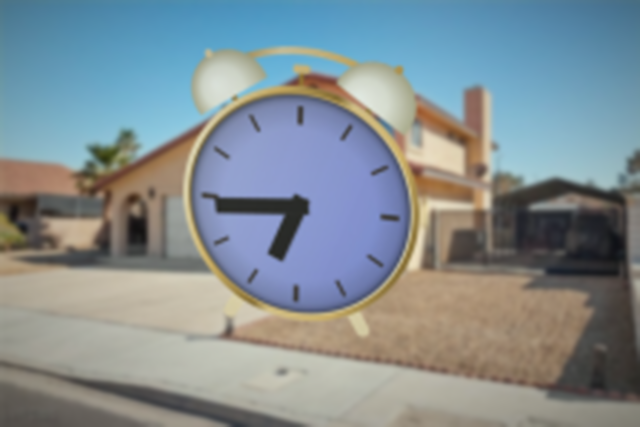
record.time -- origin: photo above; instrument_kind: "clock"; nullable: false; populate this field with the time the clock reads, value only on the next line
6:44
